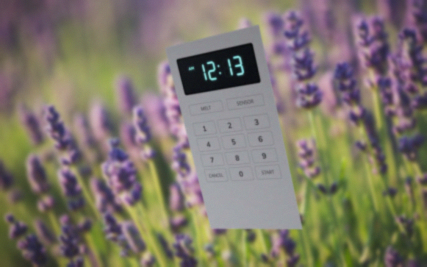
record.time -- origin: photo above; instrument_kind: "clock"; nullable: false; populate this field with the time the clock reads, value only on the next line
12:13
